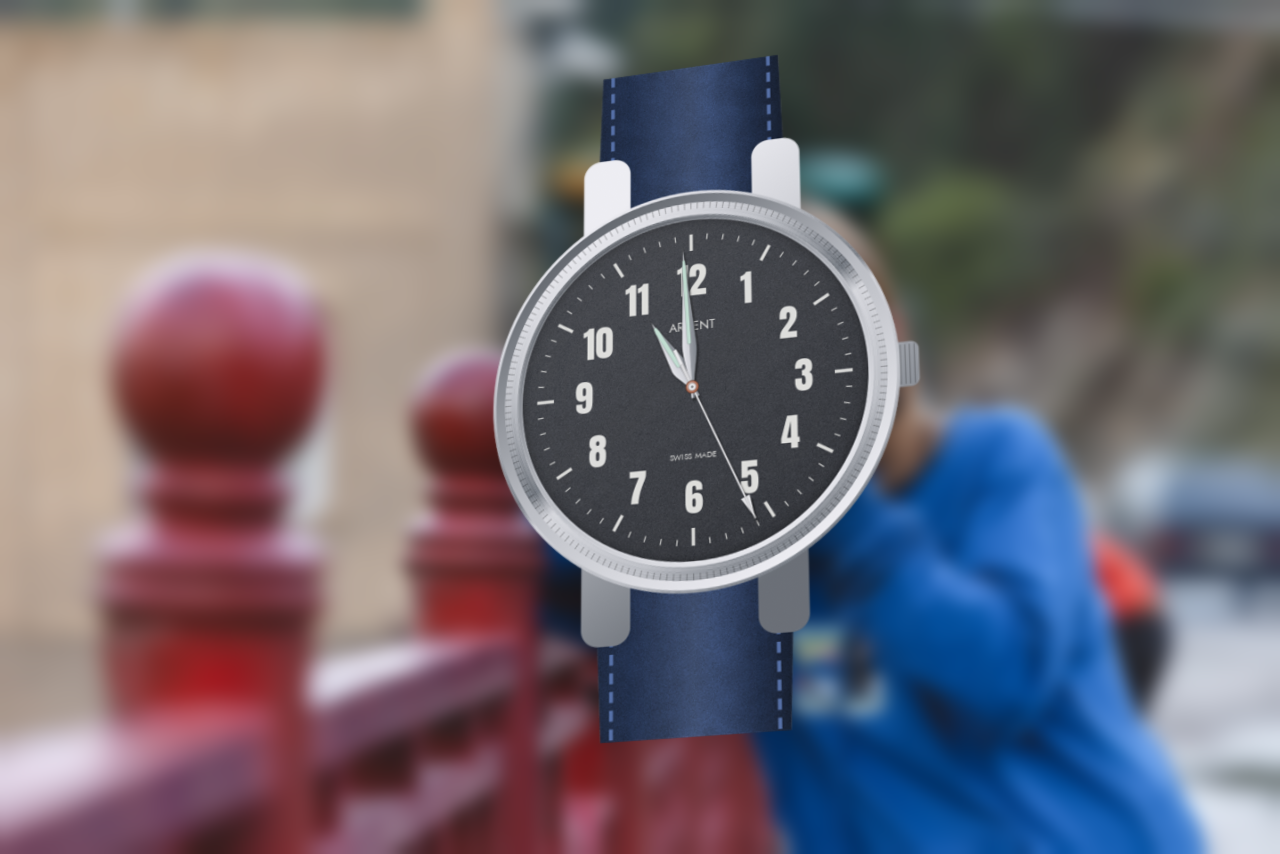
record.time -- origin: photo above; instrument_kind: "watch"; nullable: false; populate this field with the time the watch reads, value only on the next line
10:59:26
